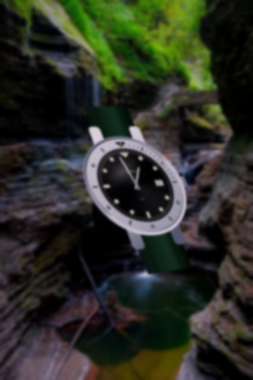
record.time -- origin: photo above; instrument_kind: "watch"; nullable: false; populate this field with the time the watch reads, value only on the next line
12:58
